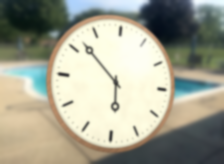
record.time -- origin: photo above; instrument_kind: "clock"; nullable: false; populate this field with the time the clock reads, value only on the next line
5:52
